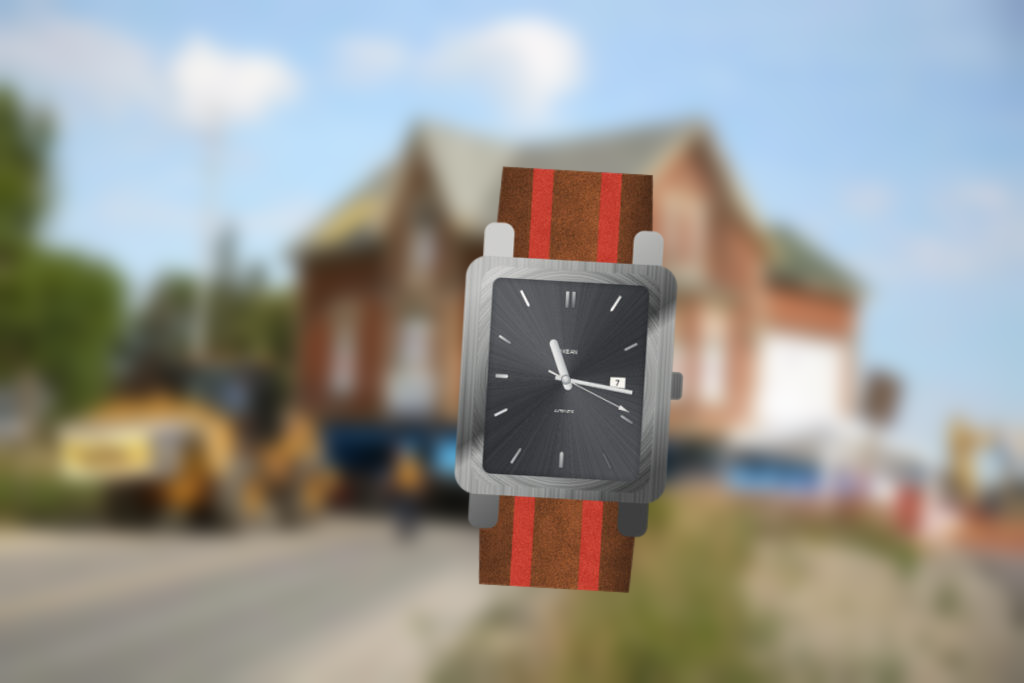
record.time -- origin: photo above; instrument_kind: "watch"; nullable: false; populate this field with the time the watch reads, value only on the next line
11:16:19
